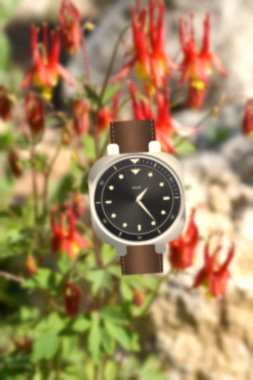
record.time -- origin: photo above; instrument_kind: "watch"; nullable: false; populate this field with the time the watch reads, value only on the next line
1:24
